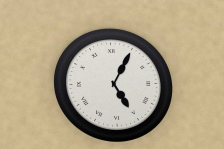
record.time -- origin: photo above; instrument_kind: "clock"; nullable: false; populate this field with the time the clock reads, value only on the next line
5:05
